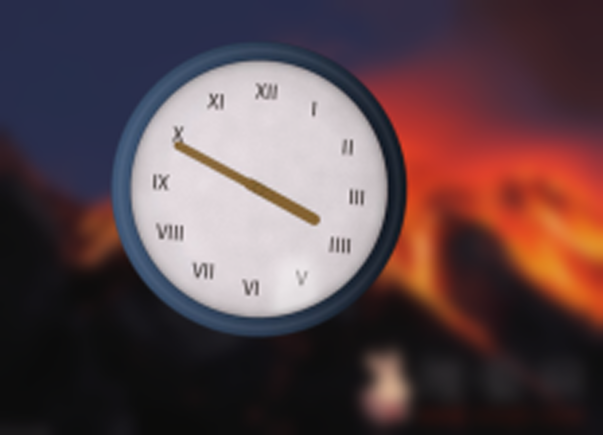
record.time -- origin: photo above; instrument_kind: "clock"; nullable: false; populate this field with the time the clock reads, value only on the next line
3:49
